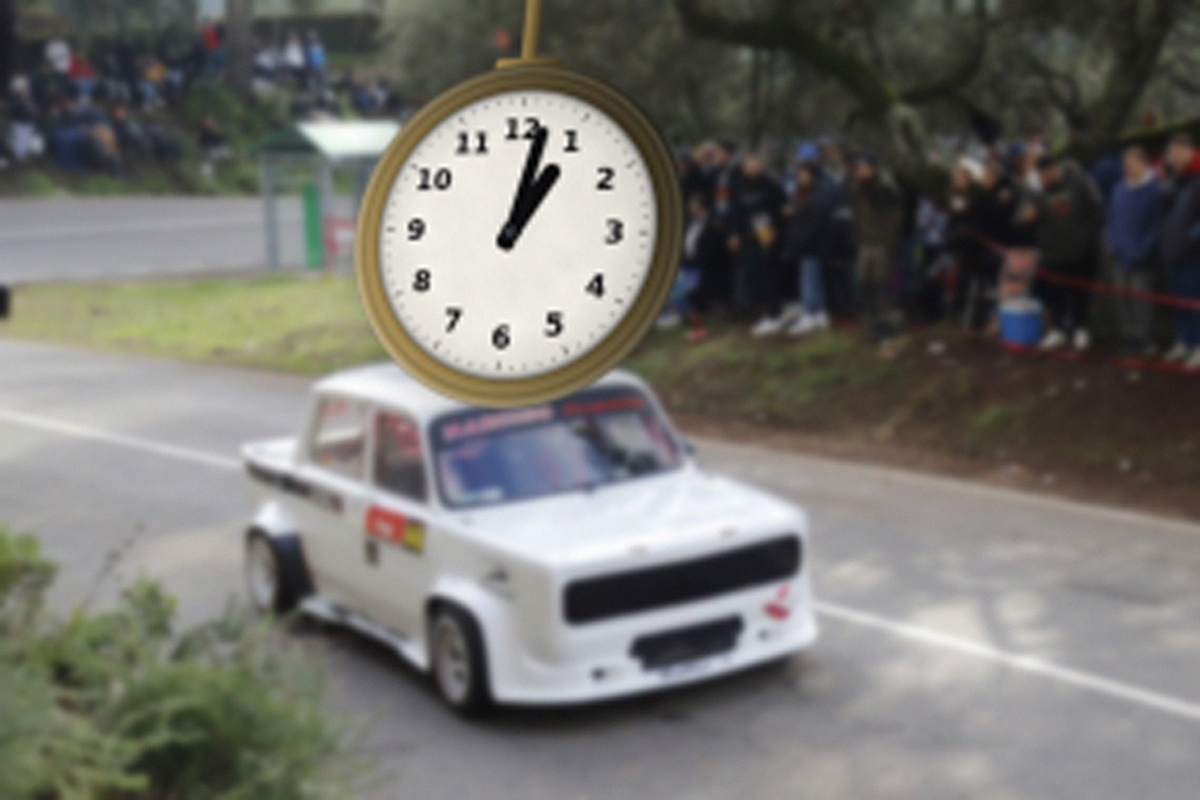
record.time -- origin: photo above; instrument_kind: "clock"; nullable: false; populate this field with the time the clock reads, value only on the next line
1:02
